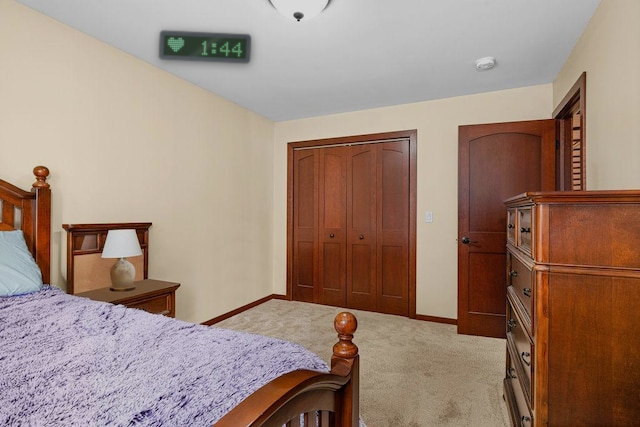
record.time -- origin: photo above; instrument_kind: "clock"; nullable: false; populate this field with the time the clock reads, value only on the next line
1:44
